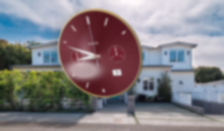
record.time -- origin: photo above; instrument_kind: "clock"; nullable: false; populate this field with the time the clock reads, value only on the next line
8:49
